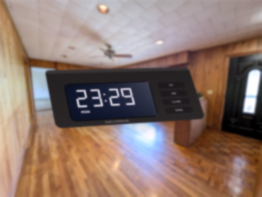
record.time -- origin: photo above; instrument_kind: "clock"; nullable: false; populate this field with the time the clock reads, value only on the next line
23:29
